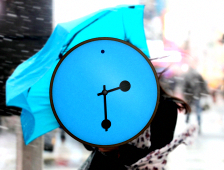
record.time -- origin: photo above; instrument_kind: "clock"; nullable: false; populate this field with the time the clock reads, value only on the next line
2:30
